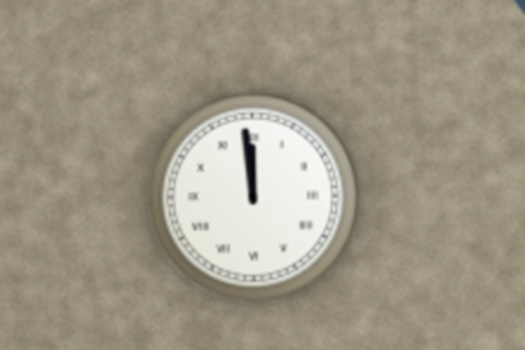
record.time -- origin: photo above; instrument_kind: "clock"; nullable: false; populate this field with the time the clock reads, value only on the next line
11:59
